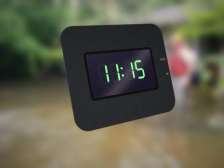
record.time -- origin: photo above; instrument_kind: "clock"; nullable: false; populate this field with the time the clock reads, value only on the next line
11:15
